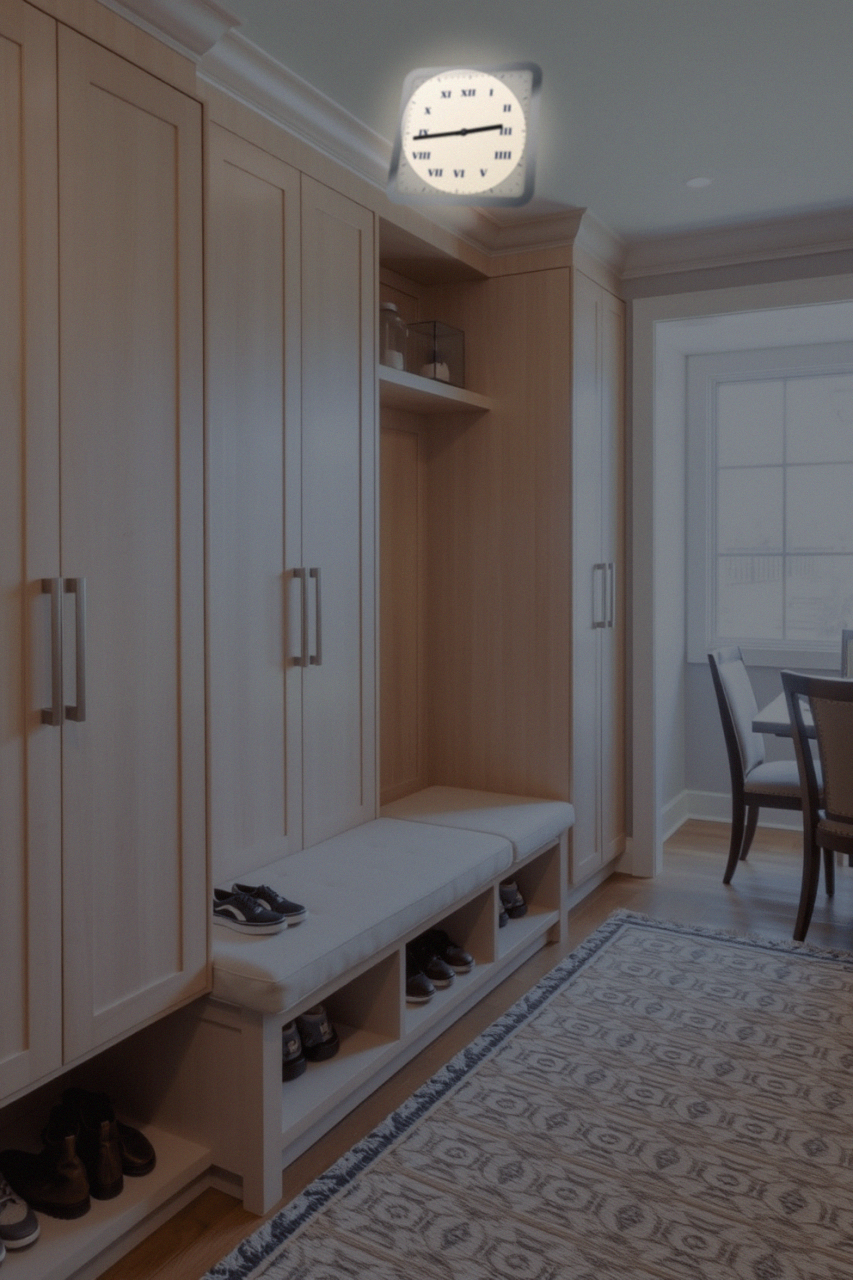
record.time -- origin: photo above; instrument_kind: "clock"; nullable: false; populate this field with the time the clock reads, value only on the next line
2:44
